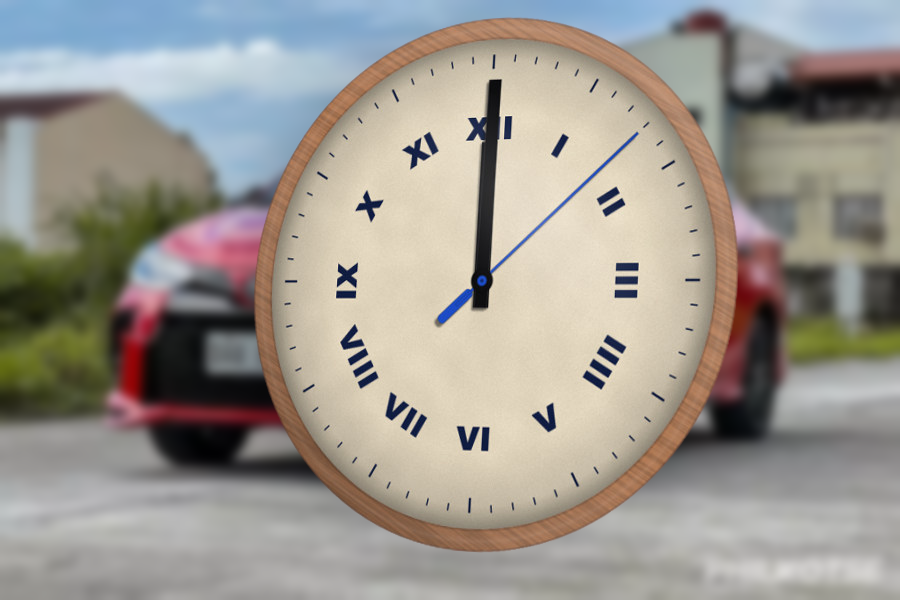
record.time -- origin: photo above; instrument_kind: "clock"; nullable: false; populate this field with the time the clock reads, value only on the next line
12:00:08
